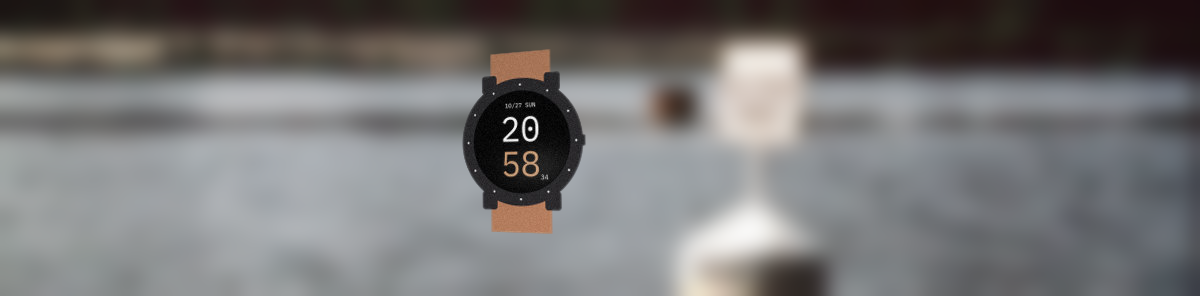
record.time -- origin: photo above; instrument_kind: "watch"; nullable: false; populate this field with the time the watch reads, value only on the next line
20:58
